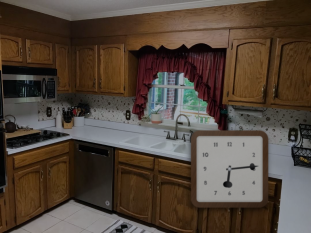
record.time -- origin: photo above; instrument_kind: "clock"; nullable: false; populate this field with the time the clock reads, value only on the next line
6:14
